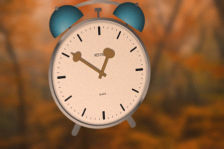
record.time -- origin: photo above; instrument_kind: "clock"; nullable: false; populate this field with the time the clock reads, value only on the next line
12:51
